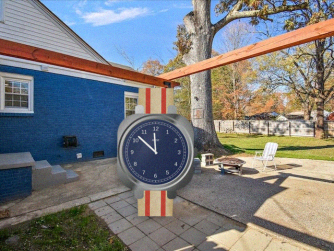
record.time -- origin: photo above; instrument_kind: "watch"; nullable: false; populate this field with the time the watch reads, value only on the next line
11:52
